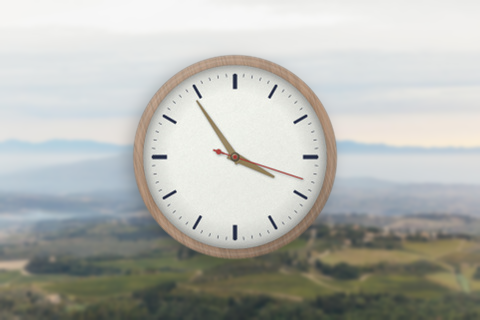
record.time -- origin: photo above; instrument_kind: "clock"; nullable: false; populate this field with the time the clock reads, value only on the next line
3:54:18
